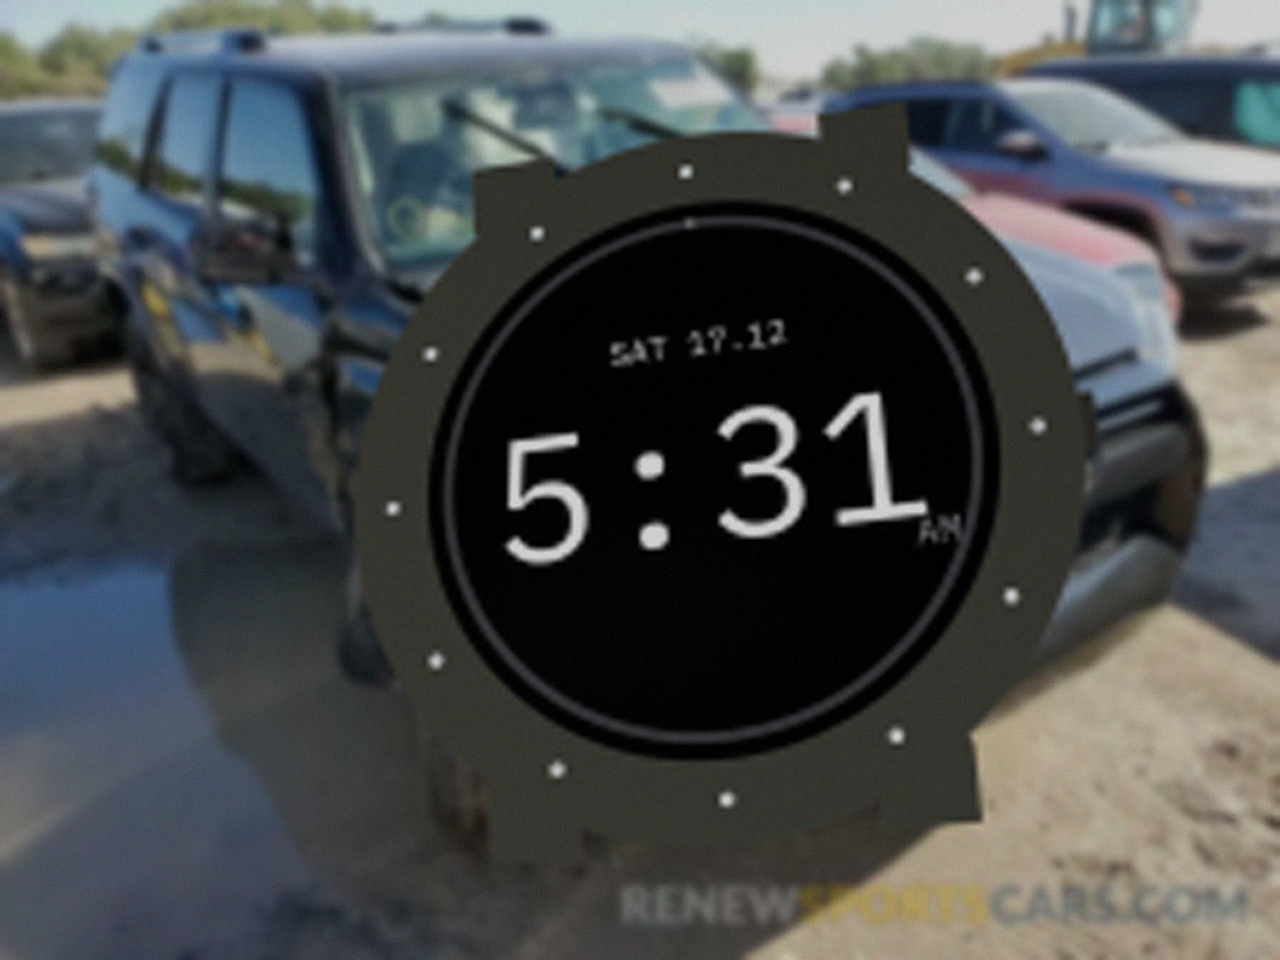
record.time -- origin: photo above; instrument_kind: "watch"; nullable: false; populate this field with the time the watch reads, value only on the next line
5:31
